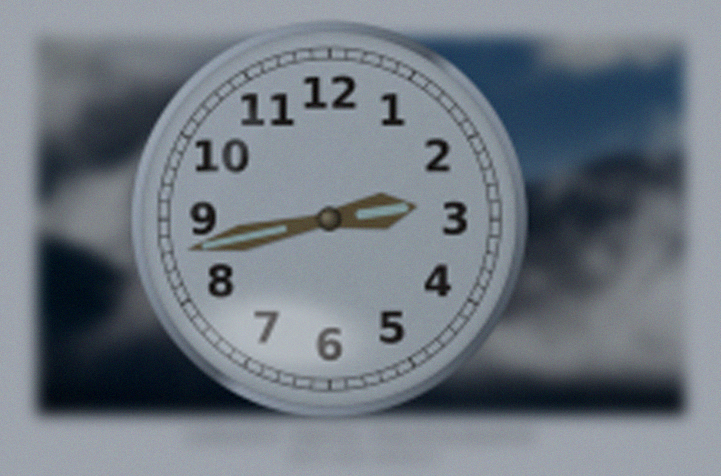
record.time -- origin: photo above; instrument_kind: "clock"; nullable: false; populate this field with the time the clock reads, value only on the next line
2:43
